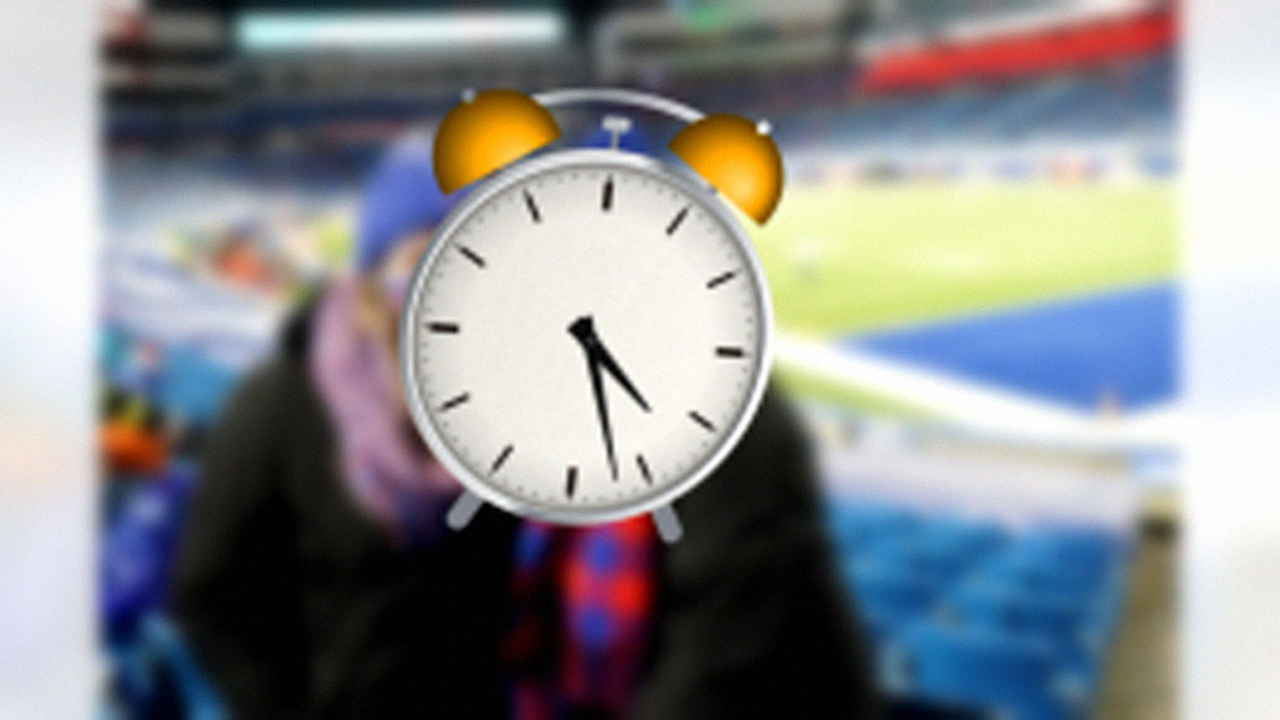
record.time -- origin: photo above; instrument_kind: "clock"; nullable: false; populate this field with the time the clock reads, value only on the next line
4:27
